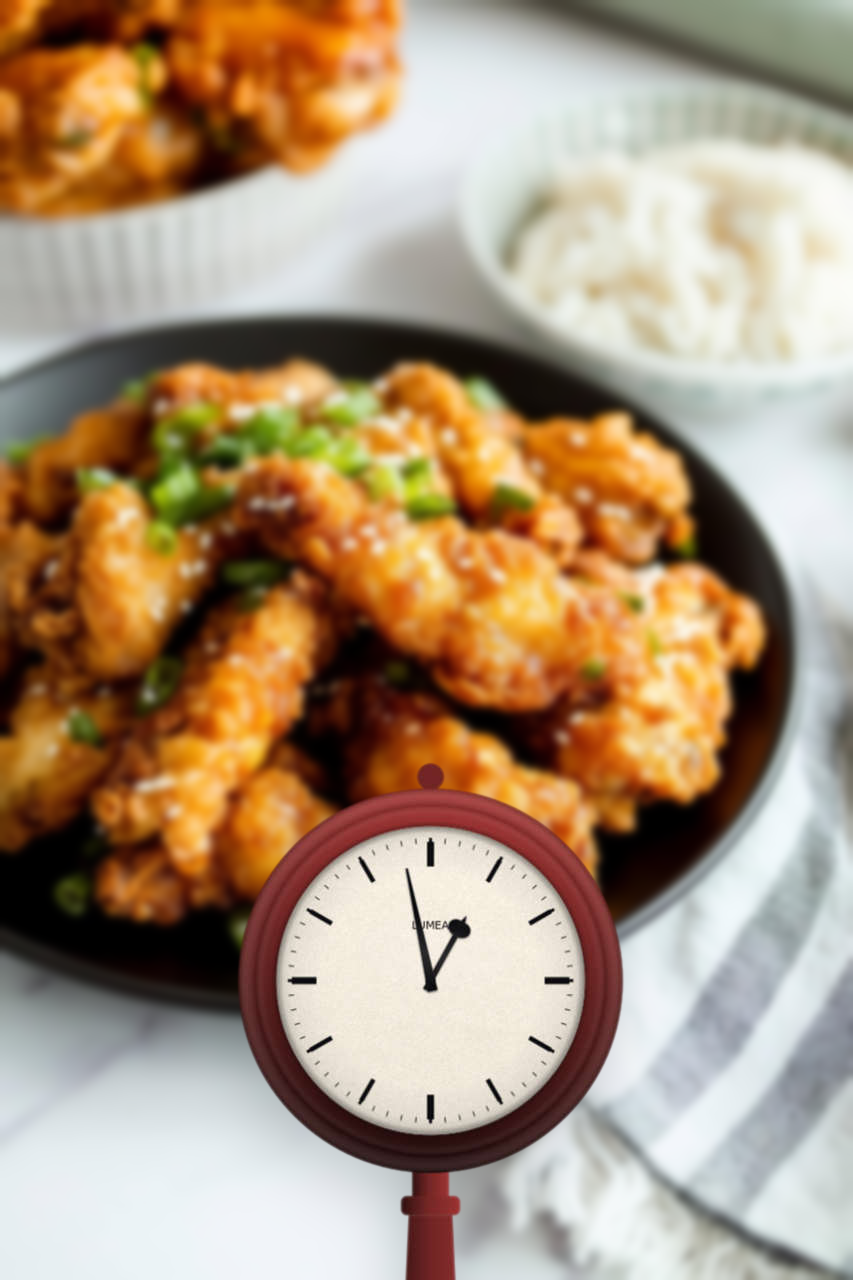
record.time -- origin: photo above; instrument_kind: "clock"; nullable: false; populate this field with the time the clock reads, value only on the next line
12:58
